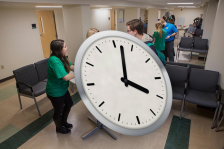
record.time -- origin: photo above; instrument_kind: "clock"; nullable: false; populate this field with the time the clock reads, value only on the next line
4:02
